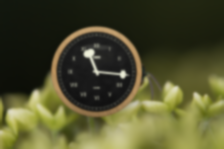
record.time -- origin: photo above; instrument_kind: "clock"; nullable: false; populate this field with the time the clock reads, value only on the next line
11:16
